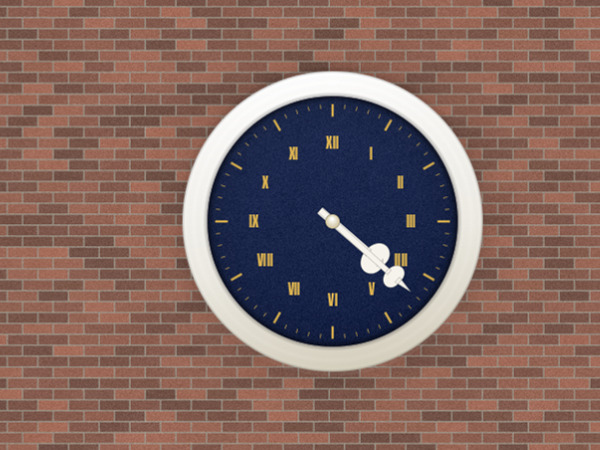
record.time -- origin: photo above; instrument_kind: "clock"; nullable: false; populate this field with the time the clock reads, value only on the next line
4:22
